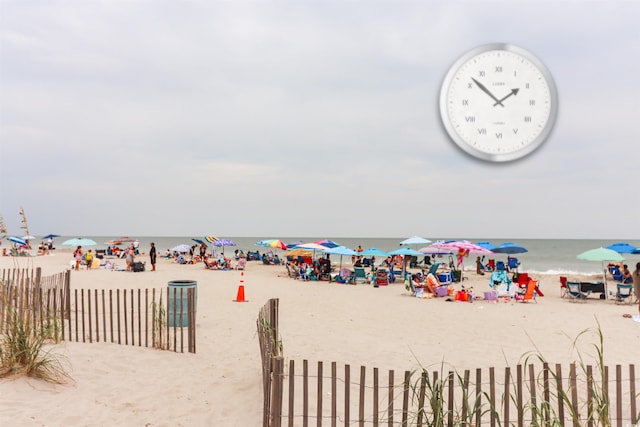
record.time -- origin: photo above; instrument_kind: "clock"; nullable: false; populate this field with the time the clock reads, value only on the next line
1:52
